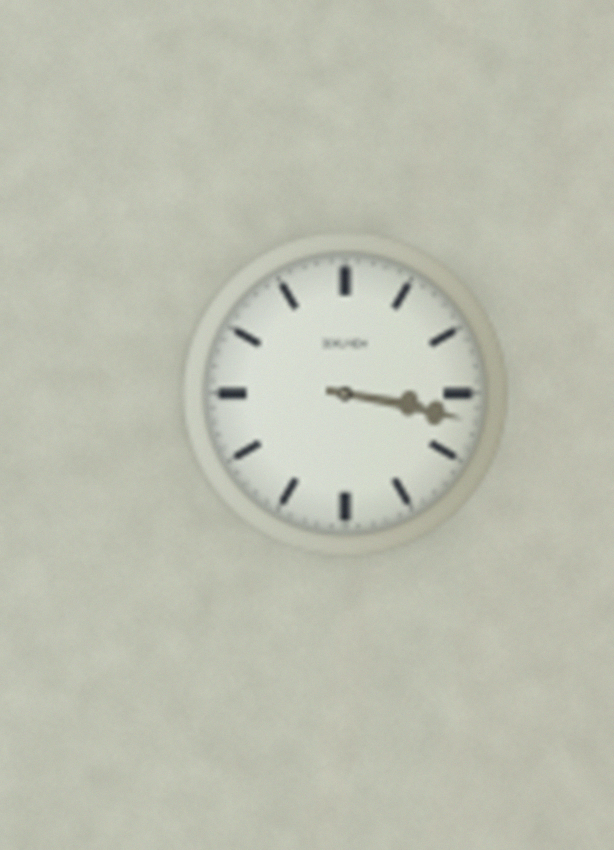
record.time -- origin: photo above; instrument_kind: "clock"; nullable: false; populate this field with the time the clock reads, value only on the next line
3:17
